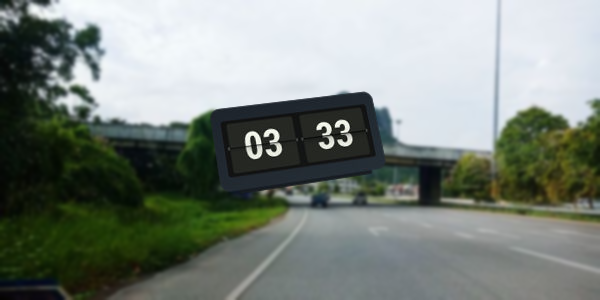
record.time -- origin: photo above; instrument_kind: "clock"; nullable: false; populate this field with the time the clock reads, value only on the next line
3:33
